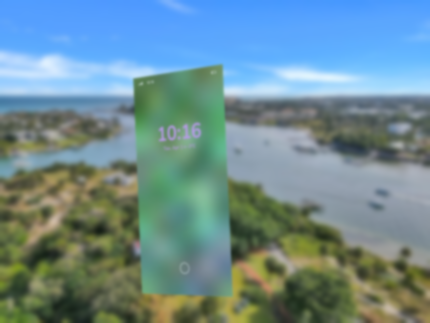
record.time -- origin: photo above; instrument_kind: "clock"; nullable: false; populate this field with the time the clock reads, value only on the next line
10:16
